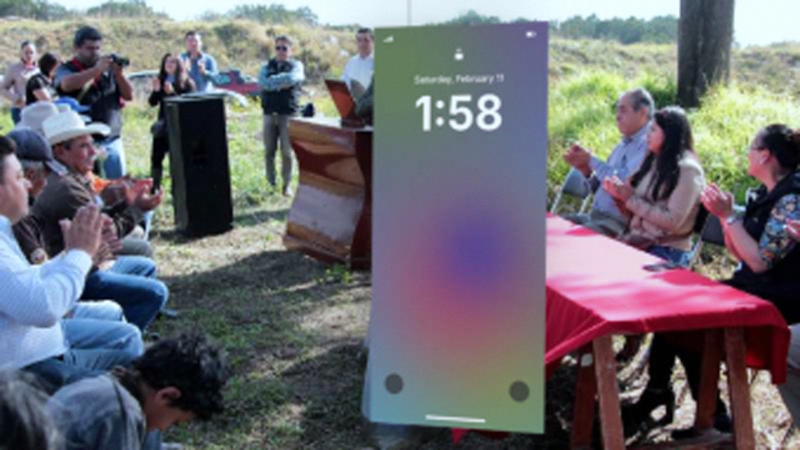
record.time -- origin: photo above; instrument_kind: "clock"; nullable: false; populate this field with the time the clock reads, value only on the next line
1:58
